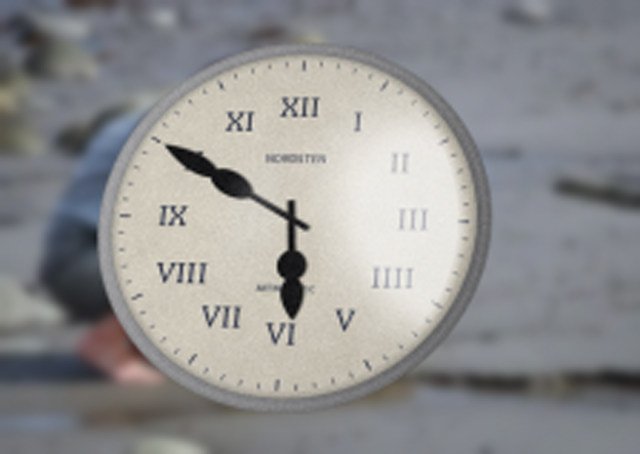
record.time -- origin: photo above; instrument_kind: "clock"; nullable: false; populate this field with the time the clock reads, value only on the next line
5:50
